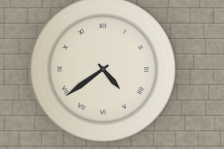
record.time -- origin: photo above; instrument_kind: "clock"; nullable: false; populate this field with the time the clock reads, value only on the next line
4:39
